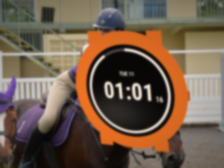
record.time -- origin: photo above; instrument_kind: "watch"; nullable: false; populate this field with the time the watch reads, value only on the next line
1:01
